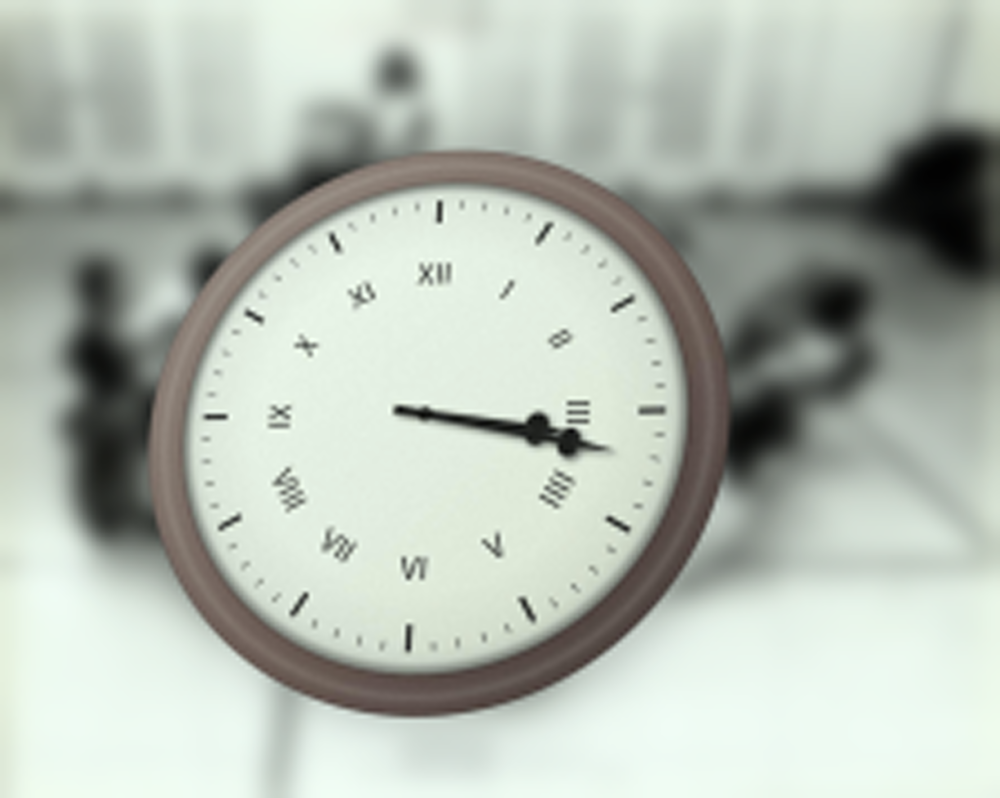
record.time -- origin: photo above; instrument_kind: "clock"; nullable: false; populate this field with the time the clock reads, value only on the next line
3:17
